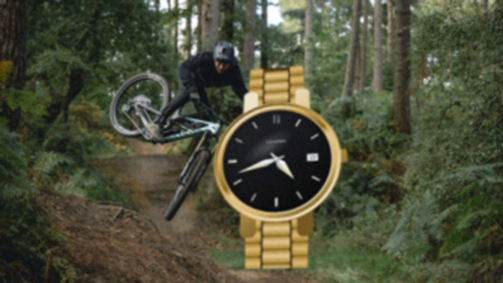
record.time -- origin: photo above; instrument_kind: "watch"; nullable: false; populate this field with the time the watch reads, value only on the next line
4:42
